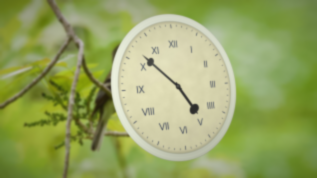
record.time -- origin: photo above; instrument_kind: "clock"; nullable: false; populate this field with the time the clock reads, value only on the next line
4:52
